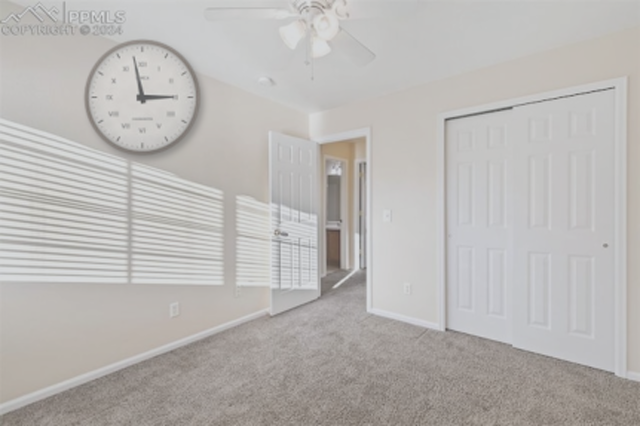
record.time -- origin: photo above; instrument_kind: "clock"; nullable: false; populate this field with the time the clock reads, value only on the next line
2:58
